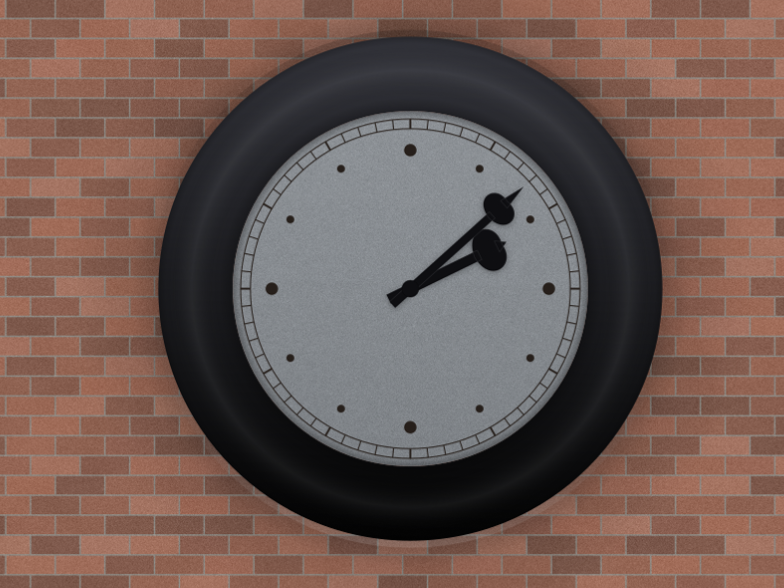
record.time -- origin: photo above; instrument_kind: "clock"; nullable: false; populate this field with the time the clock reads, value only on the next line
2:08
